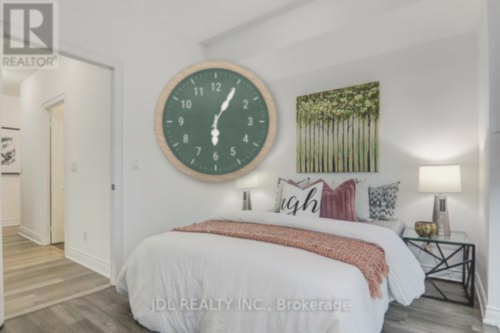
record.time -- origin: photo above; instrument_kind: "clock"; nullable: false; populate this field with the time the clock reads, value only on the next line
6:05
